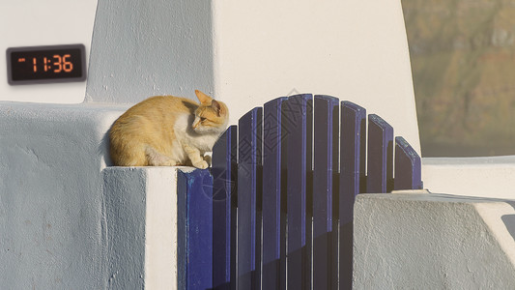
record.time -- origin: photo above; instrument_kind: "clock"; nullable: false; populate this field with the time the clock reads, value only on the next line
11:36
